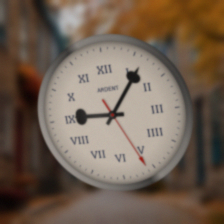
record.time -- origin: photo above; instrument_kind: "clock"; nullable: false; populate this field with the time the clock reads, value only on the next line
9:06:26
